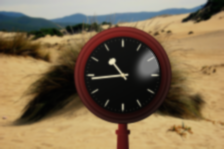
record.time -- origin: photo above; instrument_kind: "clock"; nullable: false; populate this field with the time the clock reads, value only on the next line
10:44
